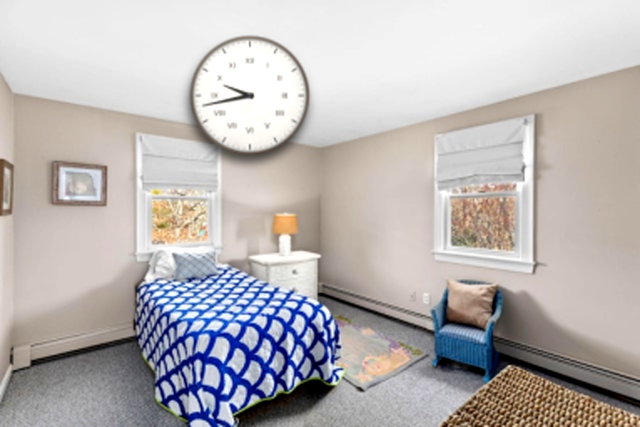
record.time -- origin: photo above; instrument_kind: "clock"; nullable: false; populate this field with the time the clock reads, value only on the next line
9:43
